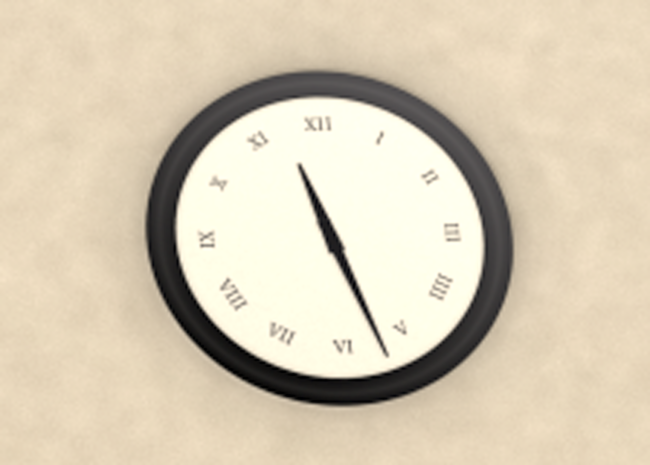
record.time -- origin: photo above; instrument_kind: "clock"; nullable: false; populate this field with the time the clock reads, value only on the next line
11:27
